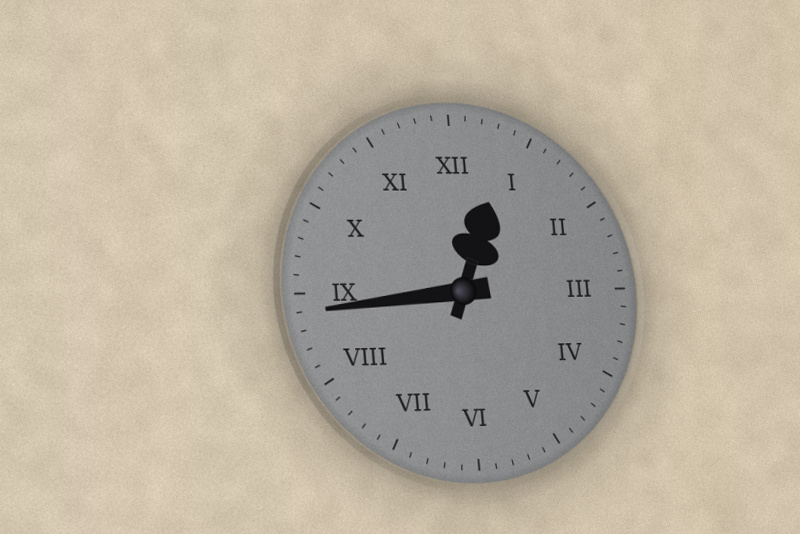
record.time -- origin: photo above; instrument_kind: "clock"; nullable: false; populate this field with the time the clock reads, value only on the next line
12:44
